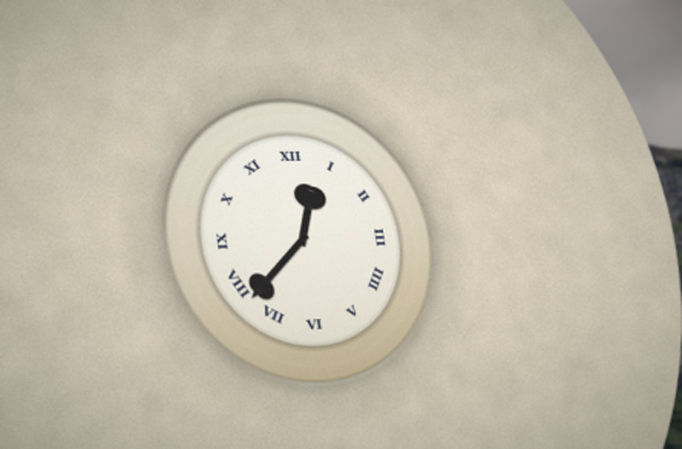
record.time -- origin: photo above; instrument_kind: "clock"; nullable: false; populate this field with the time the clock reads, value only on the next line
12:38
